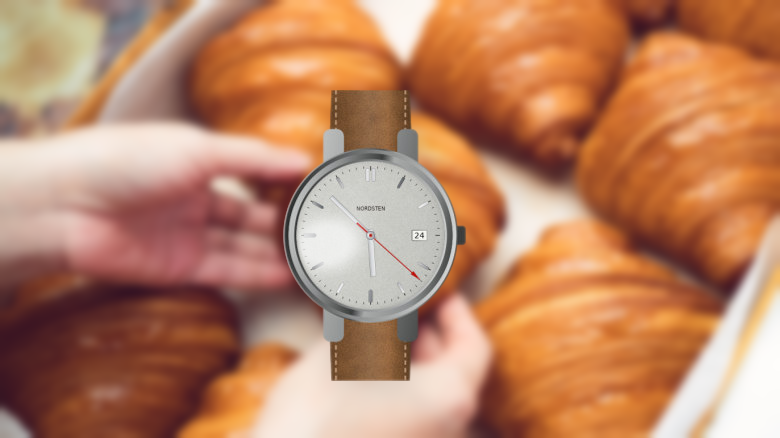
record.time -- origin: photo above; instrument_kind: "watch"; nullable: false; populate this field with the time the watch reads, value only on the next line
5:52:22
